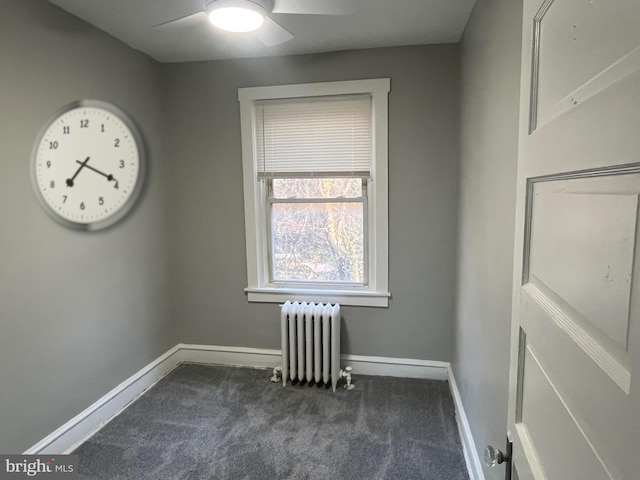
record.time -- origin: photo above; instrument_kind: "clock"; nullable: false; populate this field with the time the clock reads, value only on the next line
7:19
